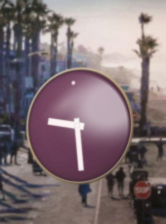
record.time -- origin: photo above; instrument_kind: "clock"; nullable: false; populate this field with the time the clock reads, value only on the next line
9:30
